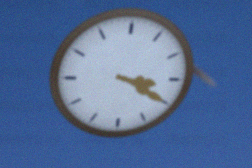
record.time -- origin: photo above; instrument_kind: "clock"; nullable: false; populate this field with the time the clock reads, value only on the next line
3:20
